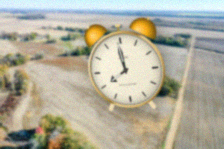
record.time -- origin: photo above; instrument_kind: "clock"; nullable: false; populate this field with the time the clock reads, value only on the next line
7:59
